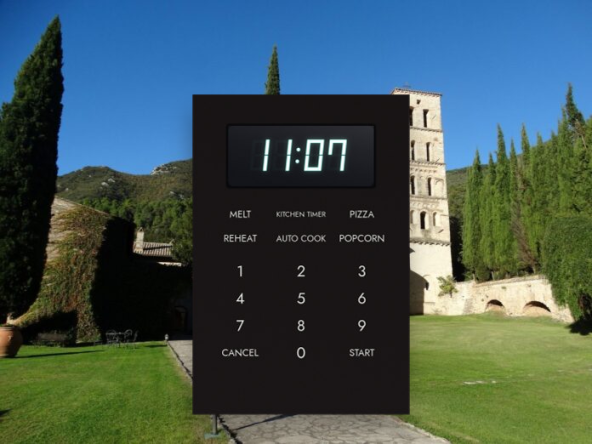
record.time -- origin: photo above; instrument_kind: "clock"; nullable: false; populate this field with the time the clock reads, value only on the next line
11:07
